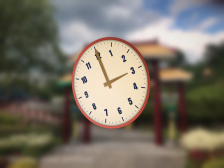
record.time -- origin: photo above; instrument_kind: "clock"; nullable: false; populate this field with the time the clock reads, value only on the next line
3:00
